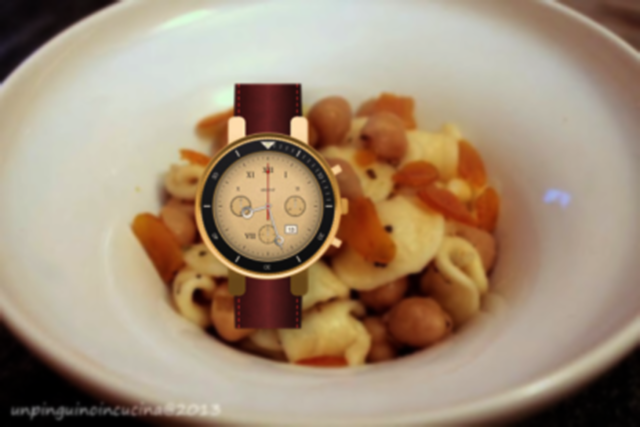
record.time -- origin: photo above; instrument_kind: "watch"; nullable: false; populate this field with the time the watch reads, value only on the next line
8:27
